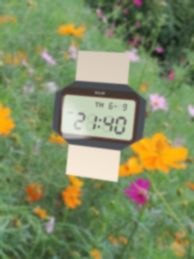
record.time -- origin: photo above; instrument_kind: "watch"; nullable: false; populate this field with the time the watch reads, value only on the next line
21:40
